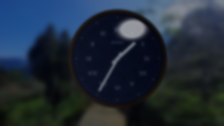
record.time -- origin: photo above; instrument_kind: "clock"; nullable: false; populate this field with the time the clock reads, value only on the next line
1:35
